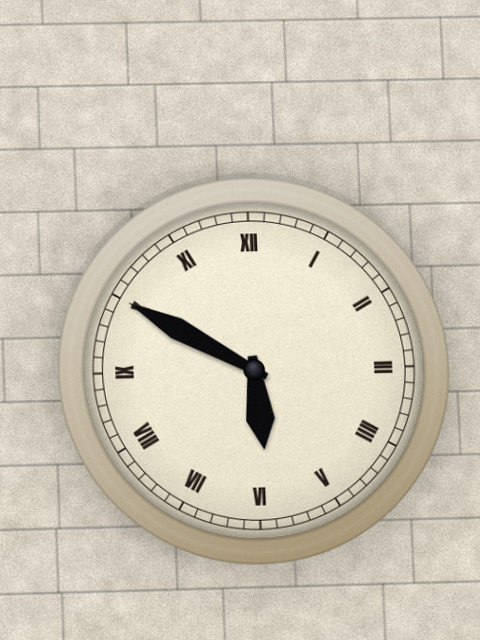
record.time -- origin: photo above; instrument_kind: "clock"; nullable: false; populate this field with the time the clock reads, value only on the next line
5:50
